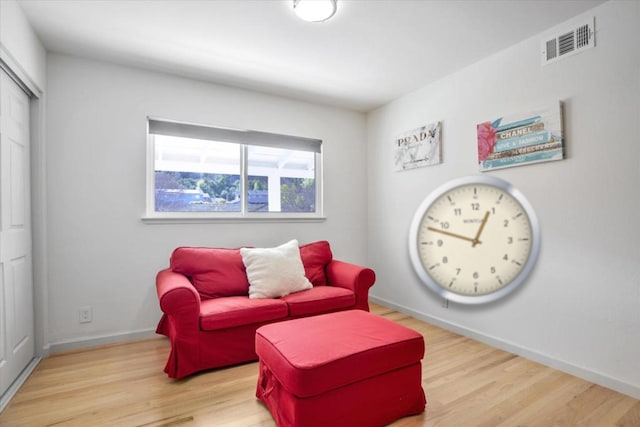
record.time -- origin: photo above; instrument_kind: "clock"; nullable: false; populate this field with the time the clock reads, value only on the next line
12:48
